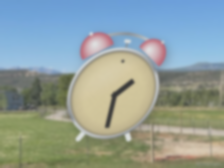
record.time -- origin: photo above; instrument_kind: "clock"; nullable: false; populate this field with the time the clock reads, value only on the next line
1:30
